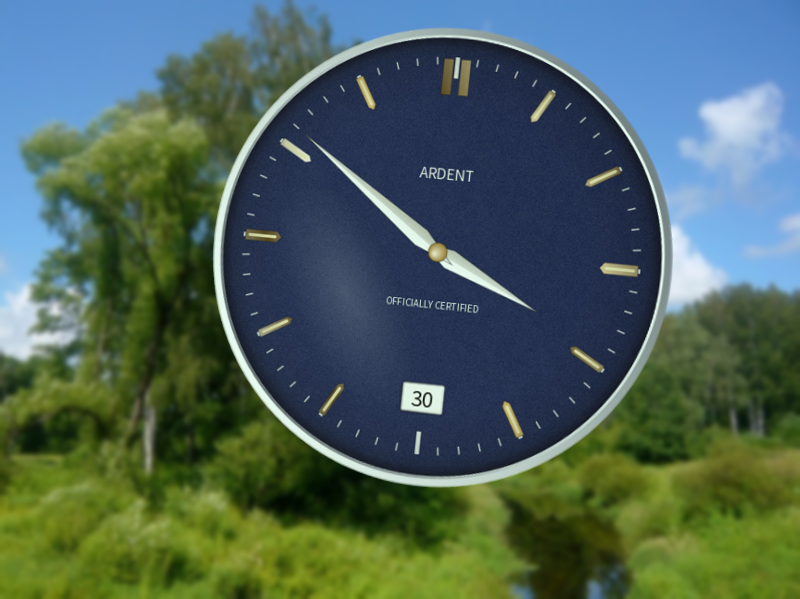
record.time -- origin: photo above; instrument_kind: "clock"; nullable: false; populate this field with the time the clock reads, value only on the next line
3:51
